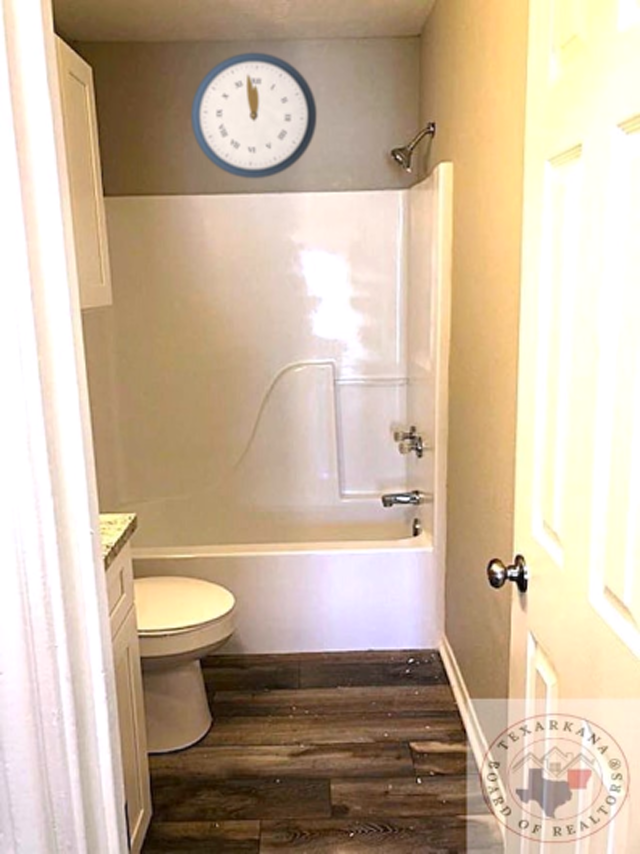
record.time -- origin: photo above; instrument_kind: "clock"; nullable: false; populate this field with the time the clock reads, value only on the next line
11:58
